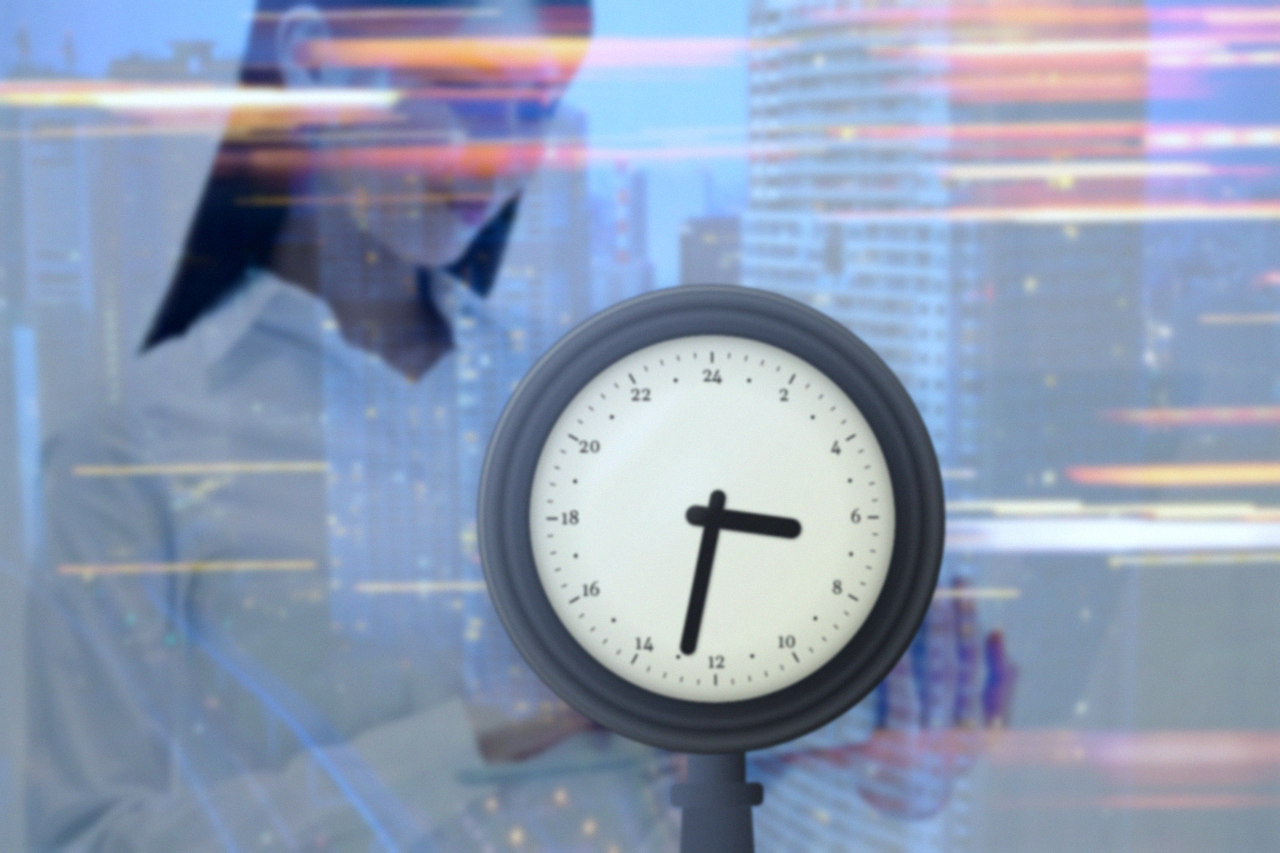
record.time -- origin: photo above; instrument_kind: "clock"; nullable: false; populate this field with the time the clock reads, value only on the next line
6:32
